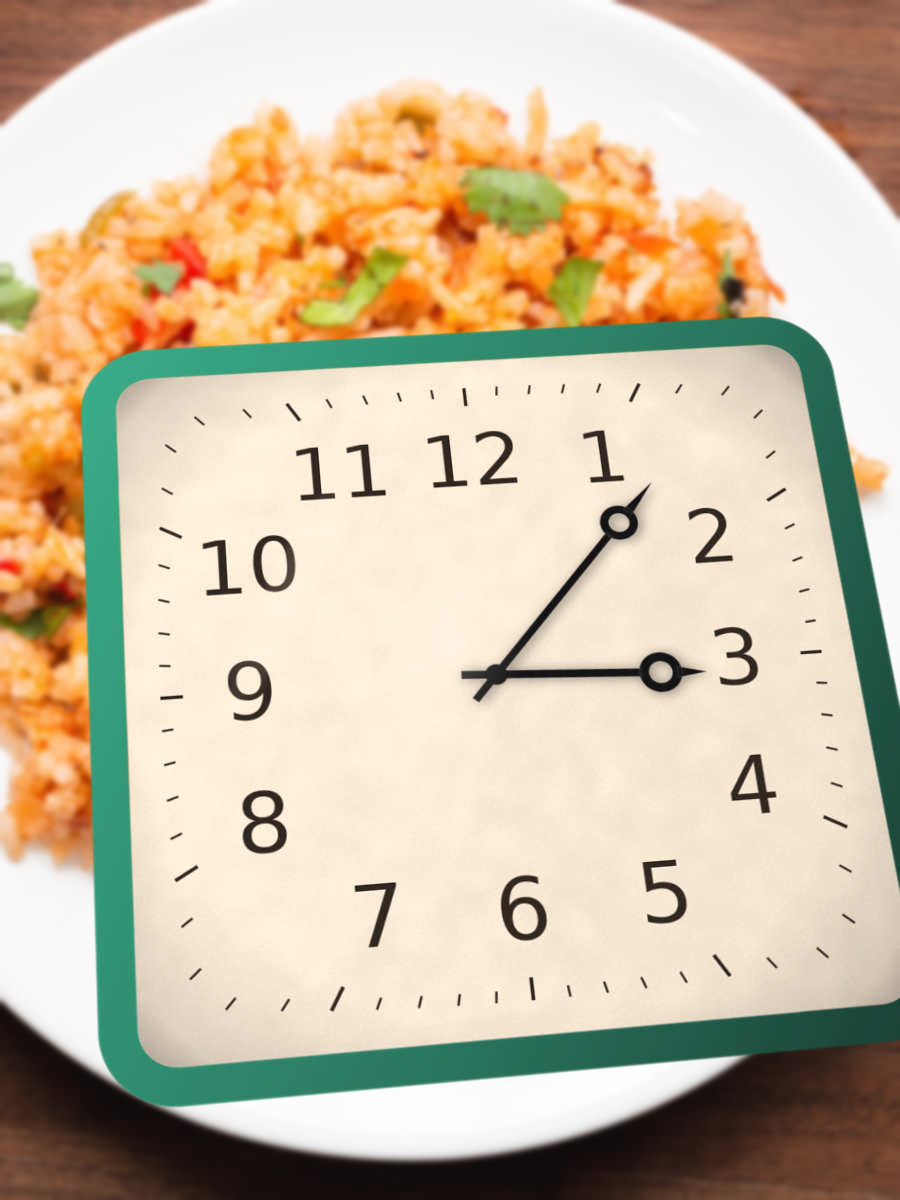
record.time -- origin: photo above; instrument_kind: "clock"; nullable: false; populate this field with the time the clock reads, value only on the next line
3:07
